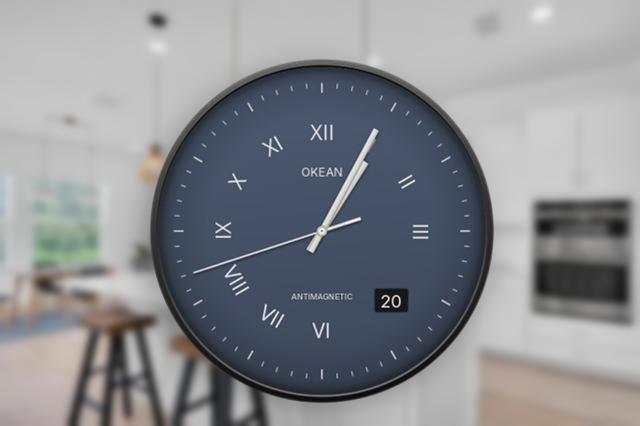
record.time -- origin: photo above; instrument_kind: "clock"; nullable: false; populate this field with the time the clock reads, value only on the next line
1:04:42
